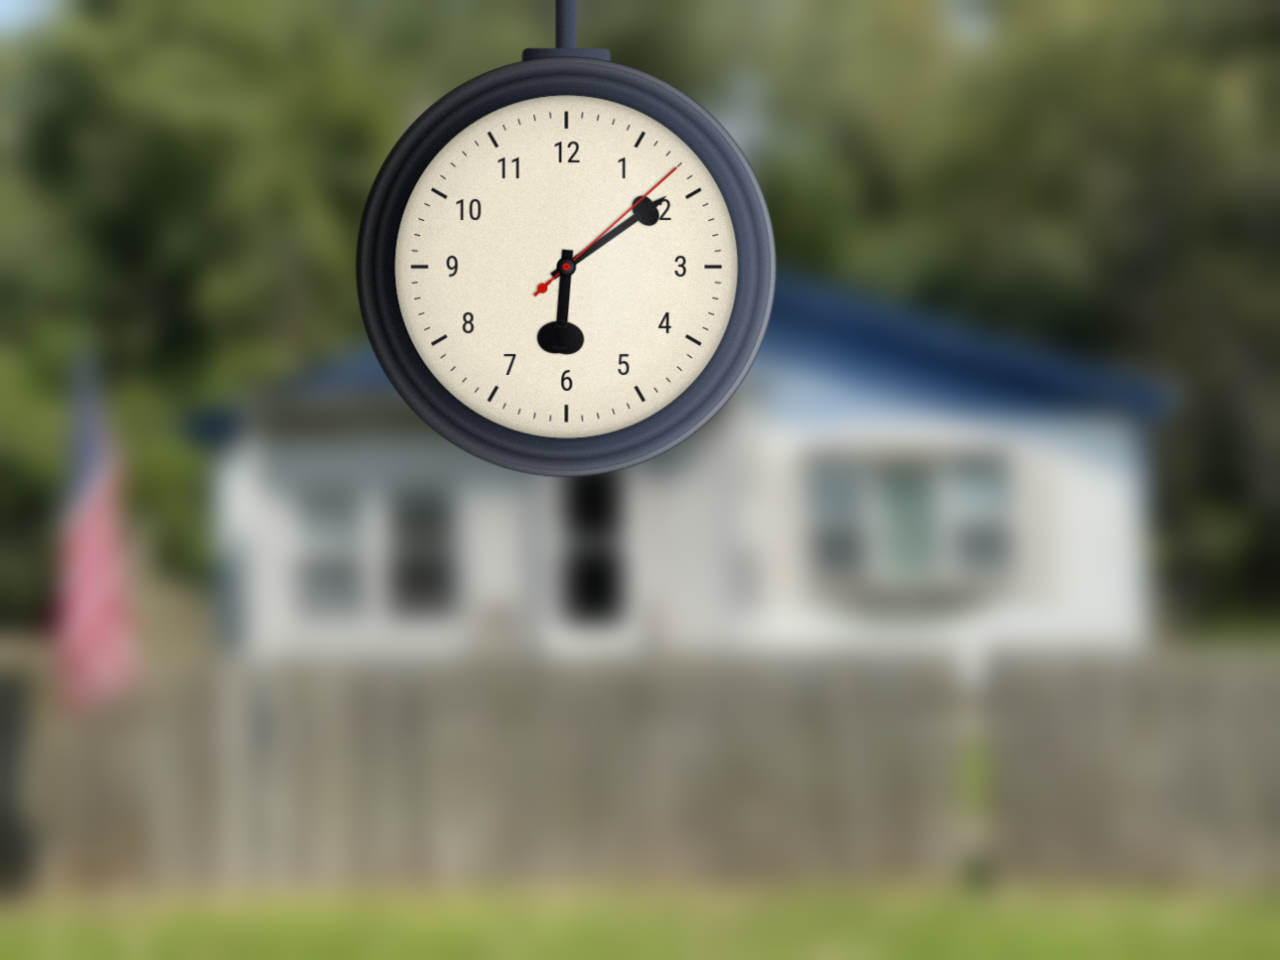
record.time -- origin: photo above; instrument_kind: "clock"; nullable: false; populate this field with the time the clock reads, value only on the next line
6:09:08
